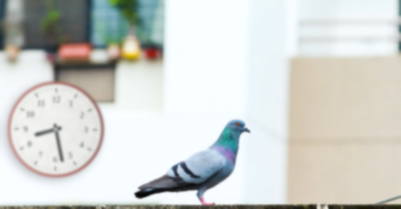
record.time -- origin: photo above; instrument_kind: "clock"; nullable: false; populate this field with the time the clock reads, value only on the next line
8:28
